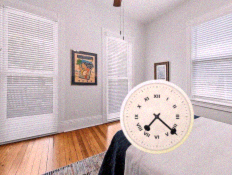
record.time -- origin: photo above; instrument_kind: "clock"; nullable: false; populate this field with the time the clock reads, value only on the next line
7:22
